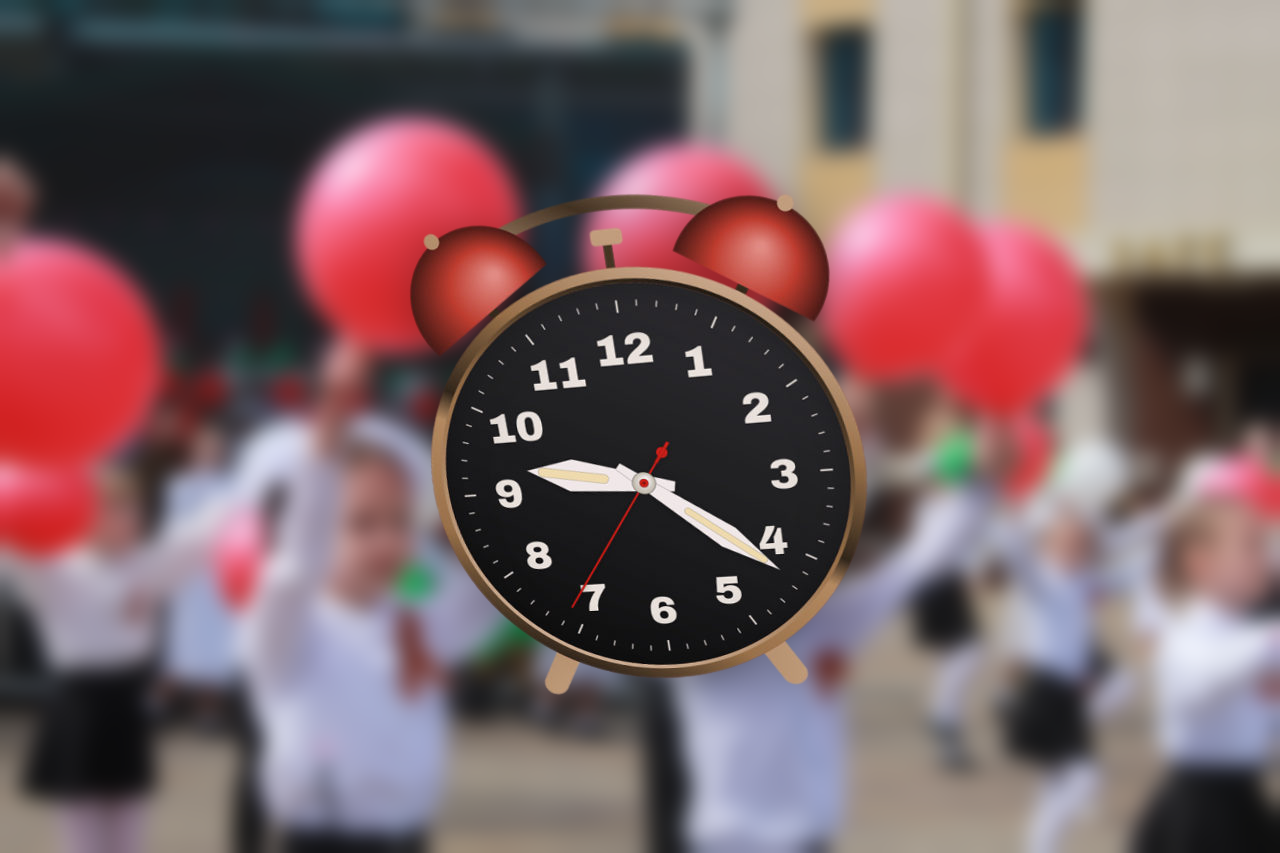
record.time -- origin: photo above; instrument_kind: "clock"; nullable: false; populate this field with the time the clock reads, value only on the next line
9:21:36
